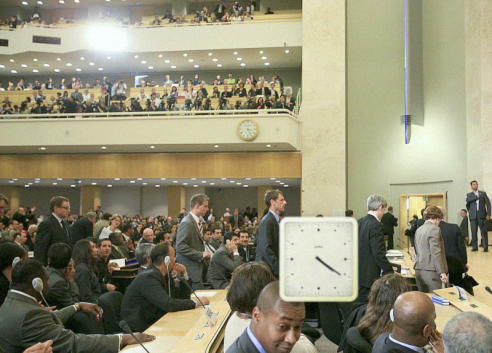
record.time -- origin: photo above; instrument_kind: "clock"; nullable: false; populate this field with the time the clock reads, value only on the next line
4:21
